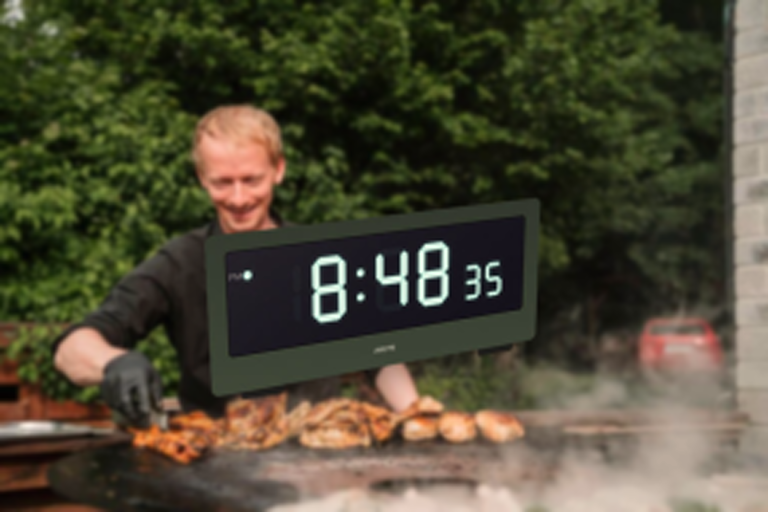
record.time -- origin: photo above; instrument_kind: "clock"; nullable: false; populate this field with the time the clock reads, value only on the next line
8:48:35
